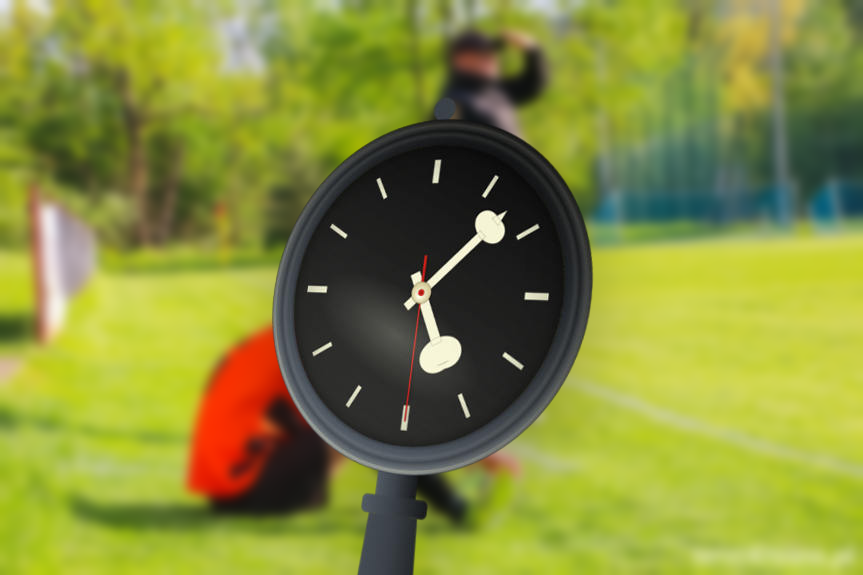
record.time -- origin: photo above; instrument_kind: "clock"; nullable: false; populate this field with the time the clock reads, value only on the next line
5:07:30
